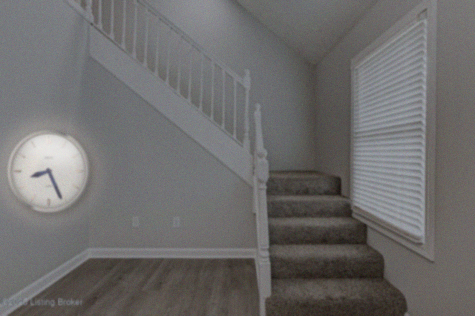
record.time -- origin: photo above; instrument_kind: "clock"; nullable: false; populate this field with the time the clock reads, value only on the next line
8:26
